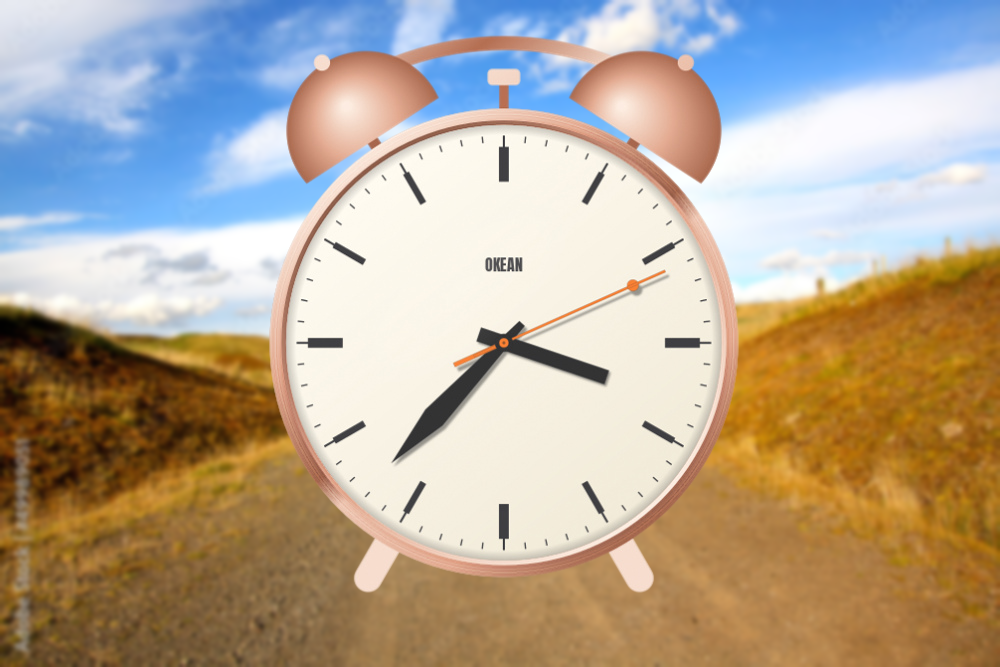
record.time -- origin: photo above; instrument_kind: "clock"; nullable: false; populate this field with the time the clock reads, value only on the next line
3:37:11
